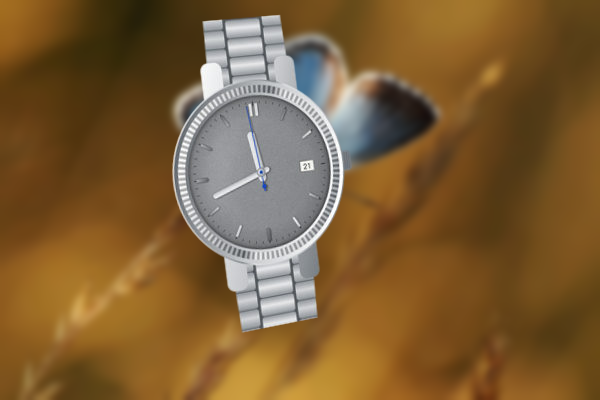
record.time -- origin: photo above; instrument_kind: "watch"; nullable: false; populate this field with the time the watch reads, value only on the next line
11:41:59
